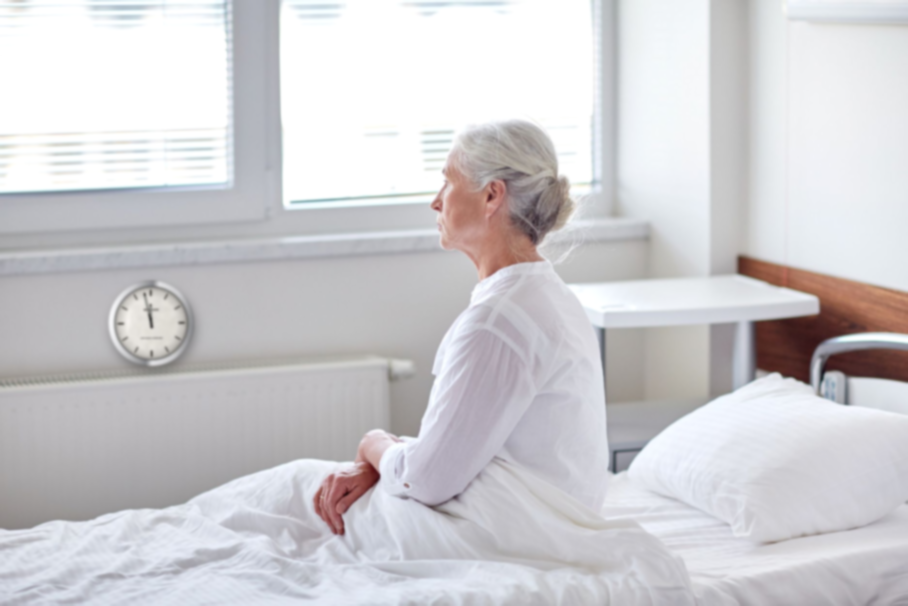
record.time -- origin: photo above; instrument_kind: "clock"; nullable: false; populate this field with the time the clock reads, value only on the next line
11:58
